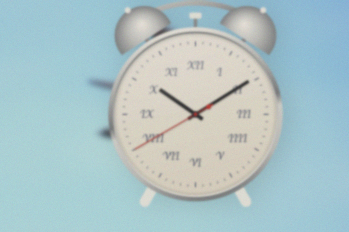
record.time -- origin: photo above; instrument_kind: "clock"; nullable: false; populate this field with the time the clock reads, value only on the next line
10:09:40
